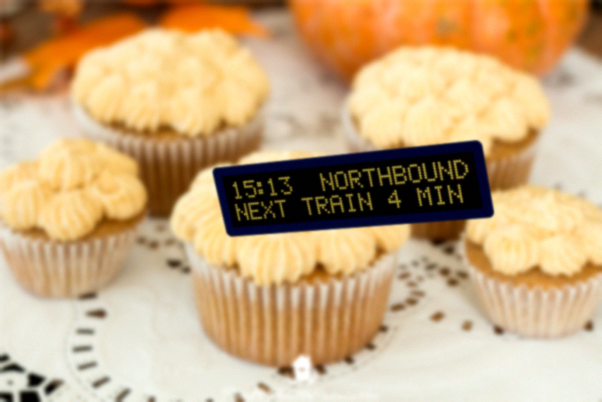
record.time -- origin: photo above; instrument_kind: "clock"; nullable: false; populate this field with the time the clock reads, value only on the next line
15:13
